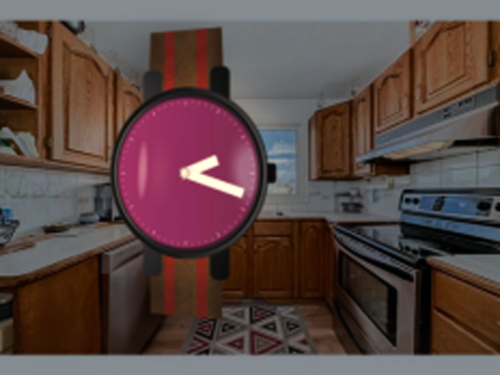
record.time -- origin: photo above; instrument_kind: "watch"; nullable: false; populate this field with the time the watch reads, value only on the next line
2:18
